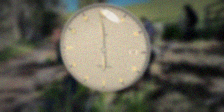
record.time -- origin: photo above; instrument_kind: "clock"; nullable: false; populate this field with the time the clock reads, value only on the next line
5:59
